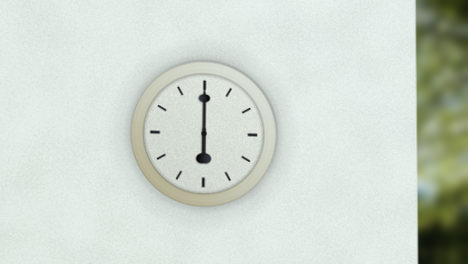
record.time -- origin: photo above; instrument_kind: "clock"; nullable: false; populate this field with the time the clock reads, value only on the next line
6:00
